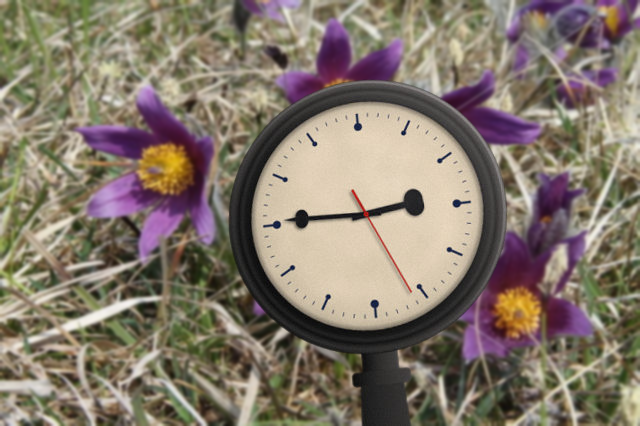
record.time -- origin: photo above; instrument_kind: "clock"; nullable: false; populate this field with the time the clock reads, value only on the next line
2:45:26
